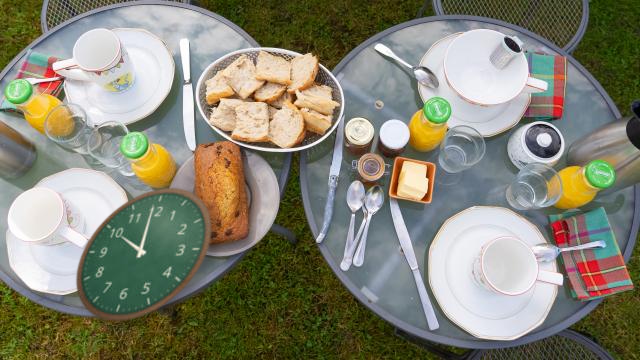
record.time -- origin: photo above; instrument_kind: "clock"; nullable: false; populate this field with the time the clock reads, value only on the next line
9:59
